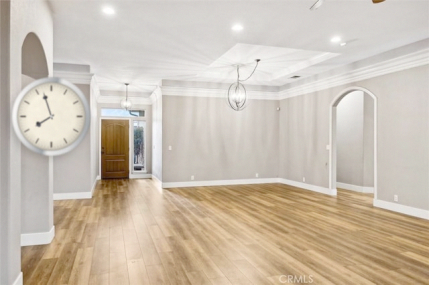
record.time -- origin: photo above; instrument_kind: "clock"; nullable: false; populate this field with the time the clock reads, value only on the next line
7:57
